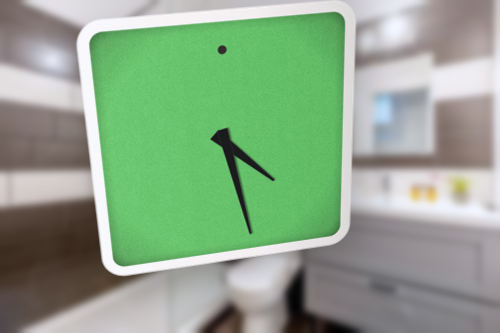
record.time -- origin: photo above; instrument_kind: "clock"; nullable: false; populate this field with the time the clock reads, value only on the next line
4:28
